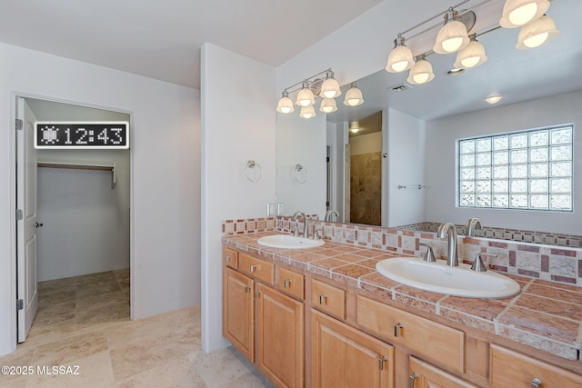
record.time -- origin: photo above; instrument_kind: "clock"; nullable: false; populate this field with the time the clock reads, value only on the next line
12:43
